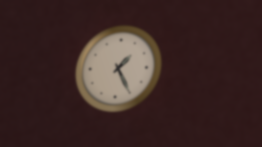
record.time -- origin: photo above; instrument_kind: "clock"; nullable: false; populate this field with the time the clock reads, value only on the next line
1:25
